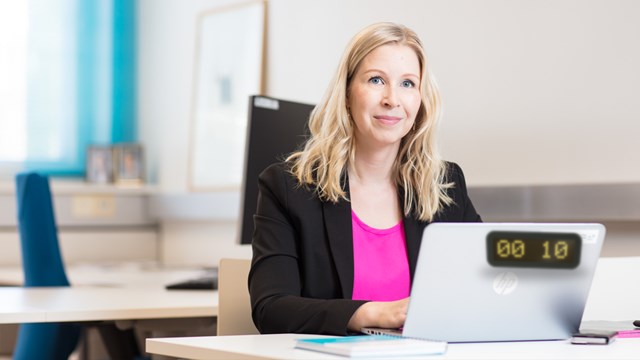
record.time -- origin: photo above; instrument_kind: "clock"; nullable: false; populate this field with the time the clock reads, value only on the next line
0:10
